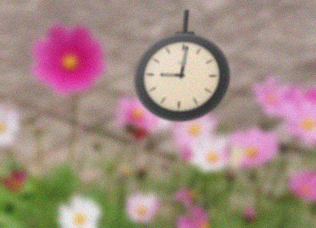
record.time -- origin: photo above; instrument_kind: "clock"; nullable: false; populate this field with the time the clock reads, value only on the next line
9:01
